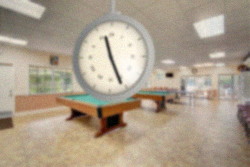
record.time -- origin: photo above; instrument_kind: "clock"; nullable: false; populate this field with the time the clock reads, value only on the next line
11:26
